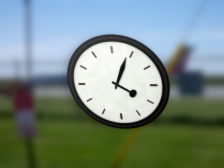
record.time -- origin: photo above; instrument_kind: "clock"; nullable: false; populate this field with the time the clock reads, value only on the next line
4:04
